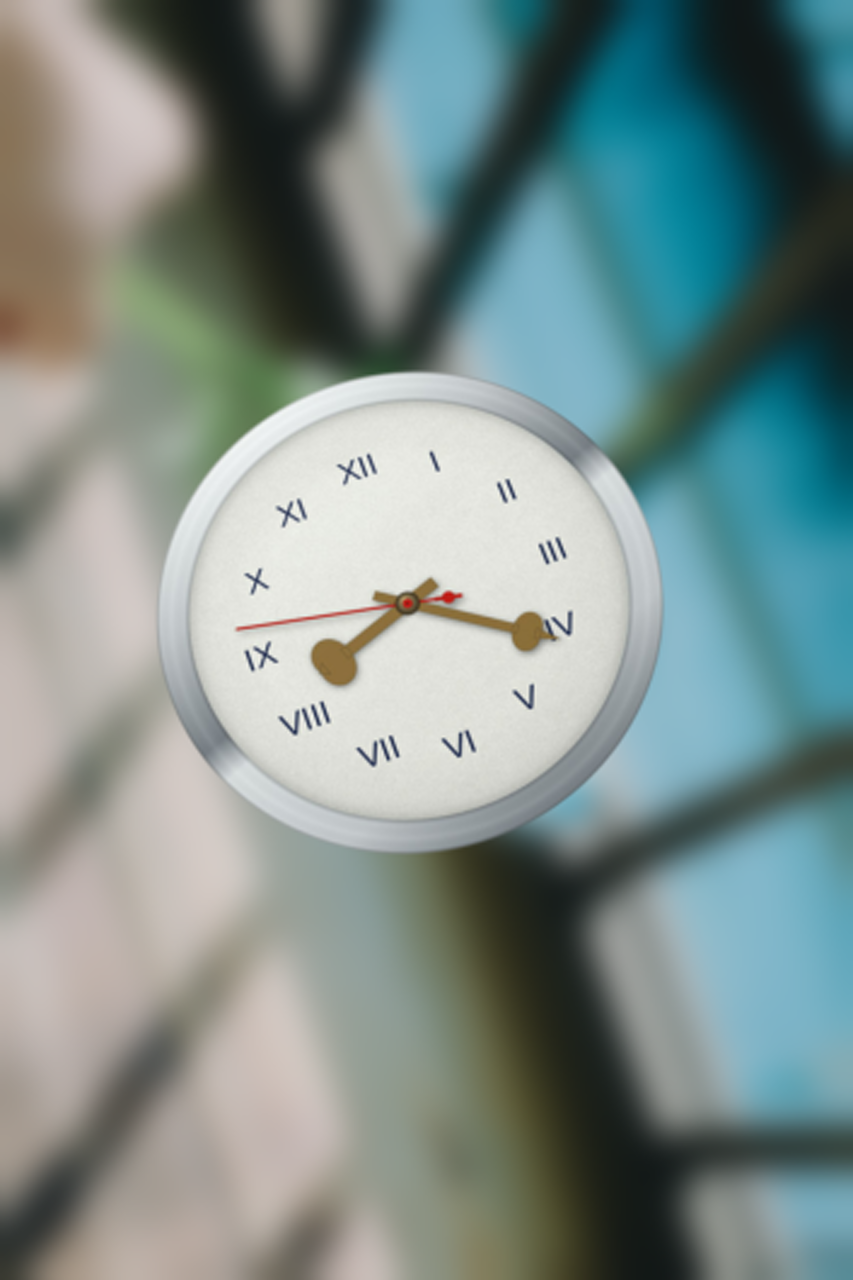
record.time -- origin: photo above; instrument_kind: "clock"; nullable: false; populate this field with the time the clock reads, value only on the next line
8:20:47
